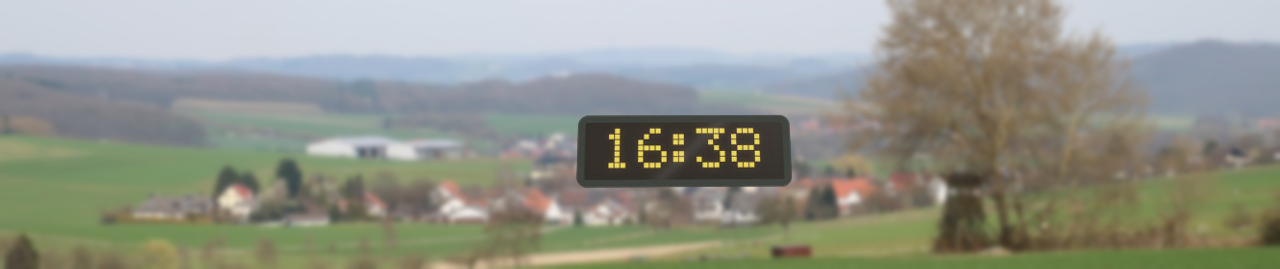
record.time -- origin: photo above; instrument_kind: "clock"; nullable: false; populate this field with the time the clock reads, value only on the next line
16:38
